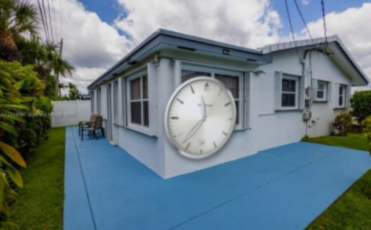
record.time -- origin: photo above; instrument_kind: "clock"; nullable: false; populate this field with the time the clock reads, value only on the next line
11:37
